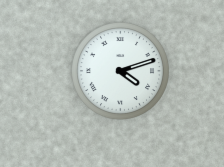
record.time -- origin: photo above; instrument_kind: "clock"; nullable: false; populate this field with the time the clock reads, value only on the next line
4:12
